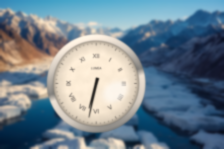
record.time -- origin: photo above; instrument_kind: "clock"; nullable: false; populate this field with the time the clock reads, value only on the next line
6:32
